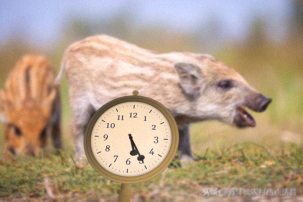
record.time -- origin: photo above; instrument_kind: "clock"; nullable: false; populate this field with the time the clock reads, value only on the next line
5:25
